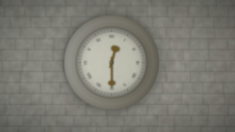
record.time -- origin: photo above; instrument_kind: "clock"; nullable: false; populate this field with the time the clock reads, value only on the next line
12:30
